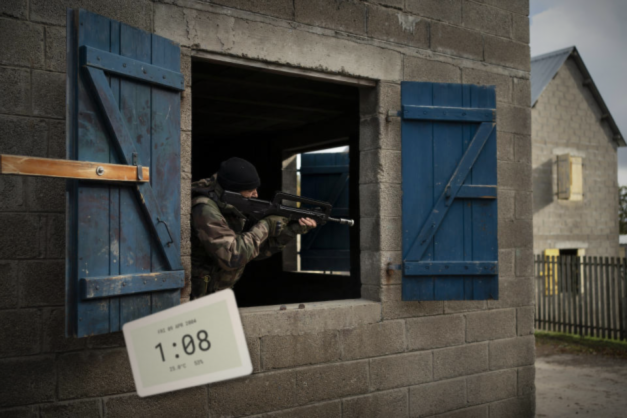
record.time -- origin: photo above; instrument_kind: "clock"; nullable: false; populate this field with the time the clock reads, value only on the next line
1:08
